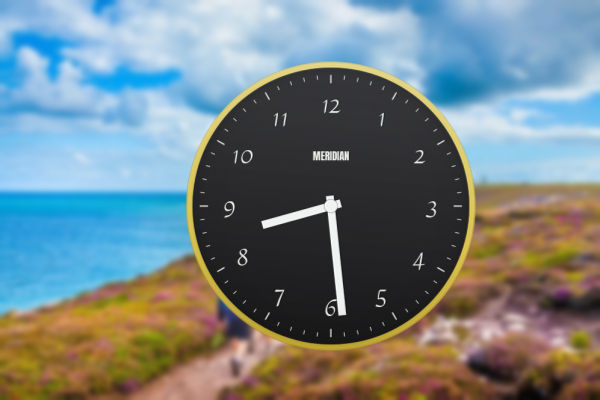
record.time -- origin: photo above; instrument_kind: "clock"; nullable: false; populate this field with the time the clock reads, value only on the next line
8:29
